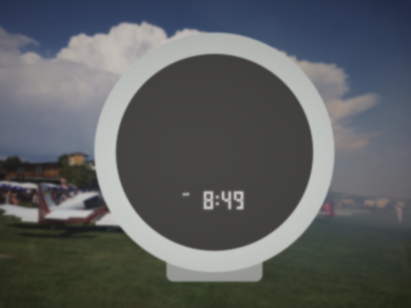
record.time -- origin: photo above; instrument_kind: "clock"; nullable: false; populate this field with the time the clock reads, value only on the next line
8:49
